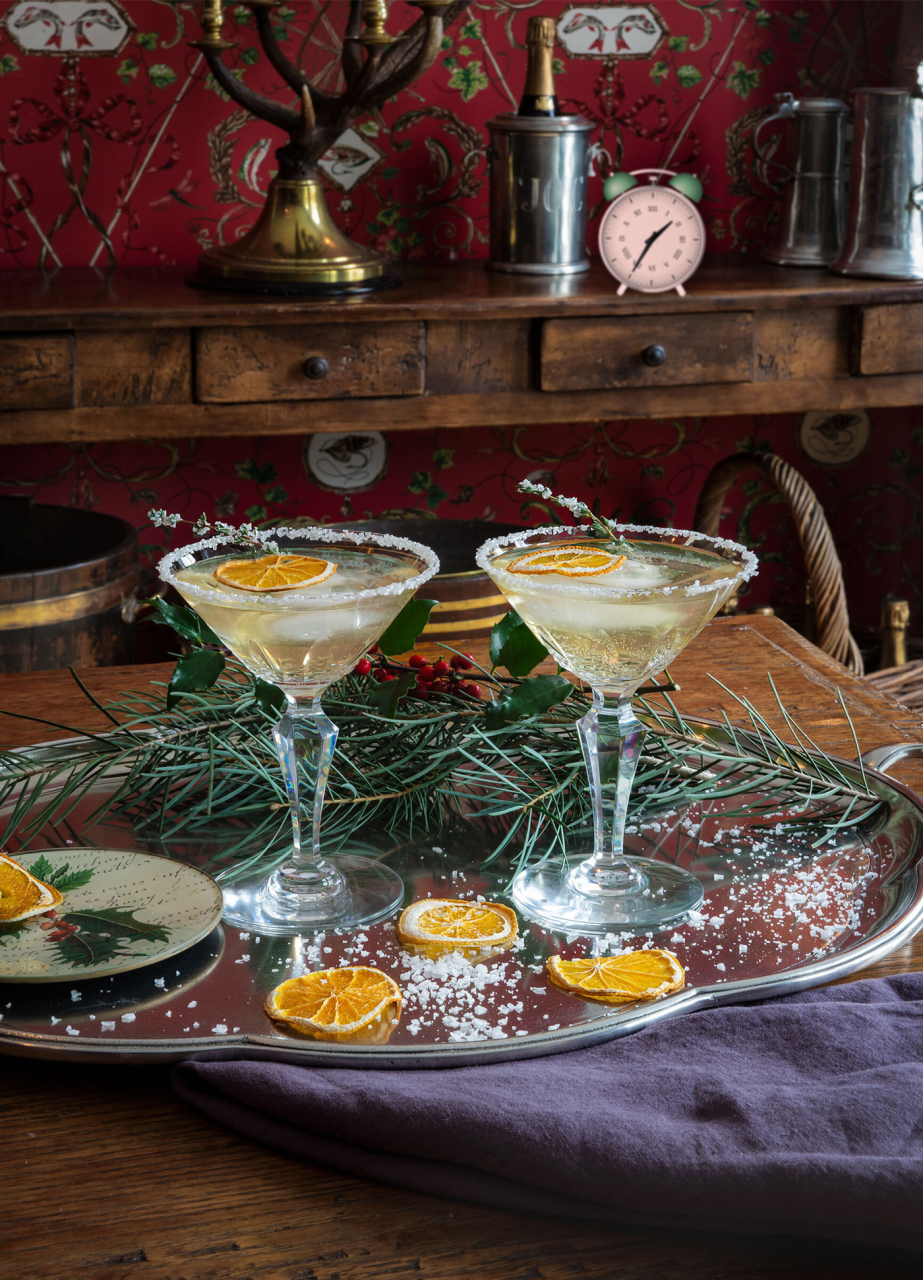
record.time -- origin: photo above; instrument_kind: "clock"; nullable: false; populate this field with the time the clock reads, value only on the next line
1:35
